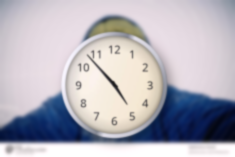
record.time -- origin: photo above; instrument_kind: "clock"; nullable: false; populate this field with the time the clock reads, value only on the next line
4:53
